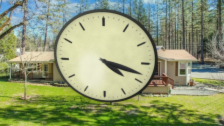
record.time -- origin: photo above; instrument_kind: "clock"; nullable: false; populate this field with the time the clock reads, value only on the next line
4:18
